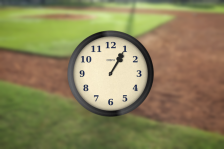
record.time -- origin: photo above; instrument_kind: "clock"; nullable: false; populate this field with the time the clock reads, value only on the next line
1:05
